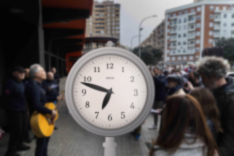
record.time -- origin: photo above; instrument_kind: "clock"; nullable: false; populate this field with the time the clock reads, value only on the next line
6:48
